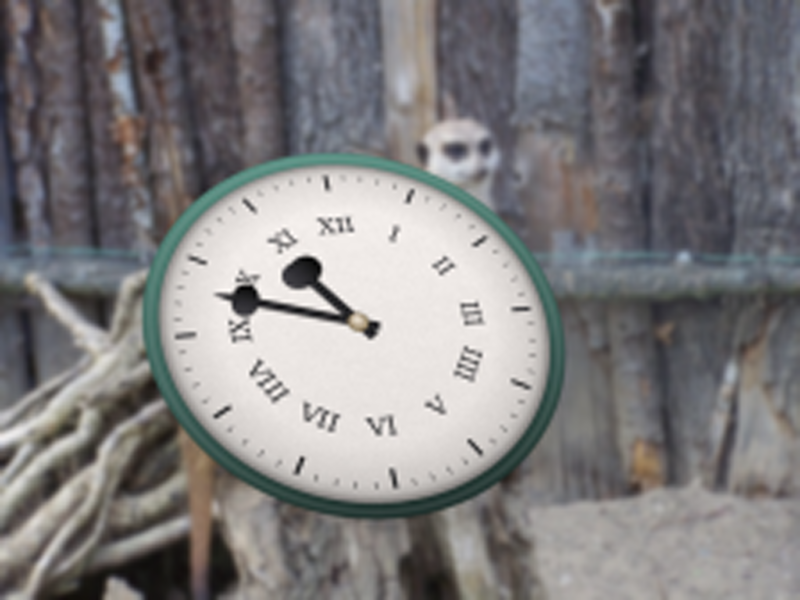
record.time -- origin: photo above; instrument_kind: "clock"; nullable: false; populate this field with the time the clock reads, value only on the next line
10:48
